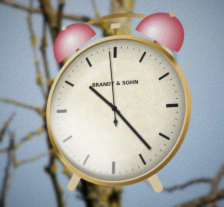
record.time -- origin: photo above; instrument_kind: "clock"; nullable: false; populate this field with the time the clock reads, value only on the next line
10:22:59
